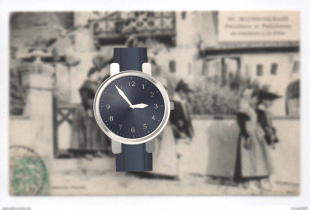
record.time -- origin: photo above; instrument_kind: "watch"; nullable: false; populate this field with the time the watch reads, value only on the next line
2:54
